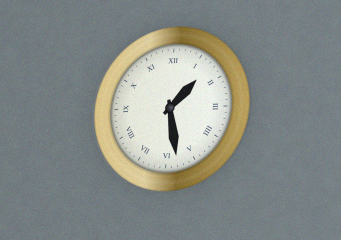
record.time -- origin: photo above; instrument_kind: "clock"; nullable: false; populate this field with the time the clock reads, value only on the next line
1:28
